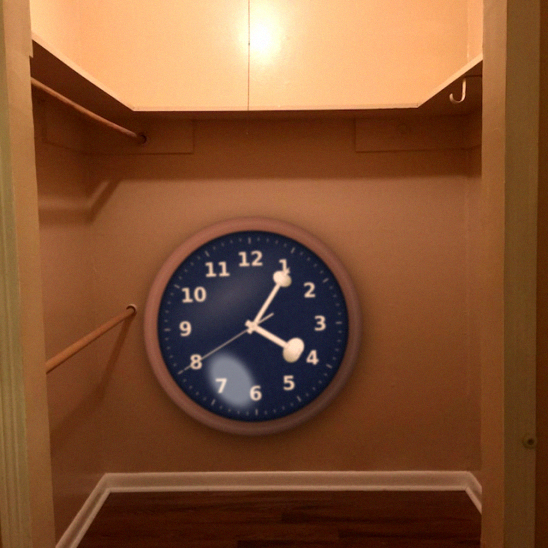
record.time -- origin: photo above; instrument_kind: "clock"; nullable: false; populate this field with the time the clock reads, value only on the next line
4:05:40
